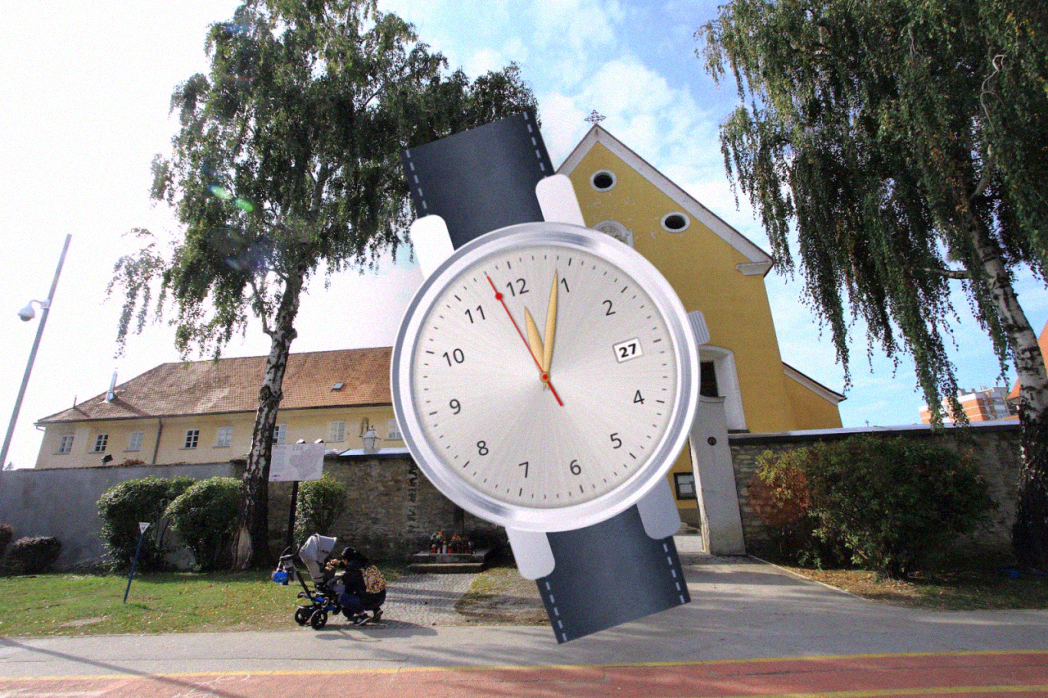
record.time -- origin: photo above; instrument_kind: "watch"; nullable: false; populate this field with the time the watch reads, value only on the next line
12:03:58
